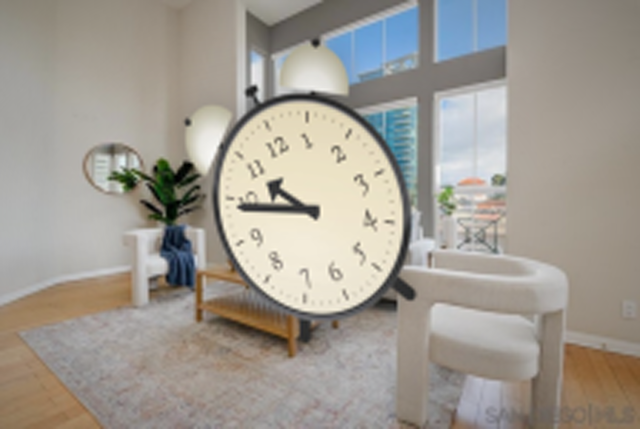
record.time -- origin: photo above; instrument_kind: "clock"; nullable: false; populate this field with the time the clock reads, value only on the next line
10:49
